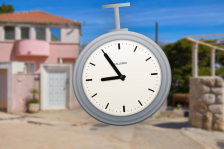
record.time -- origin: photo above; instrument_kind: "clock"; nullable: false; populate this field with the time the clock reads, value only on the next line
8:55
